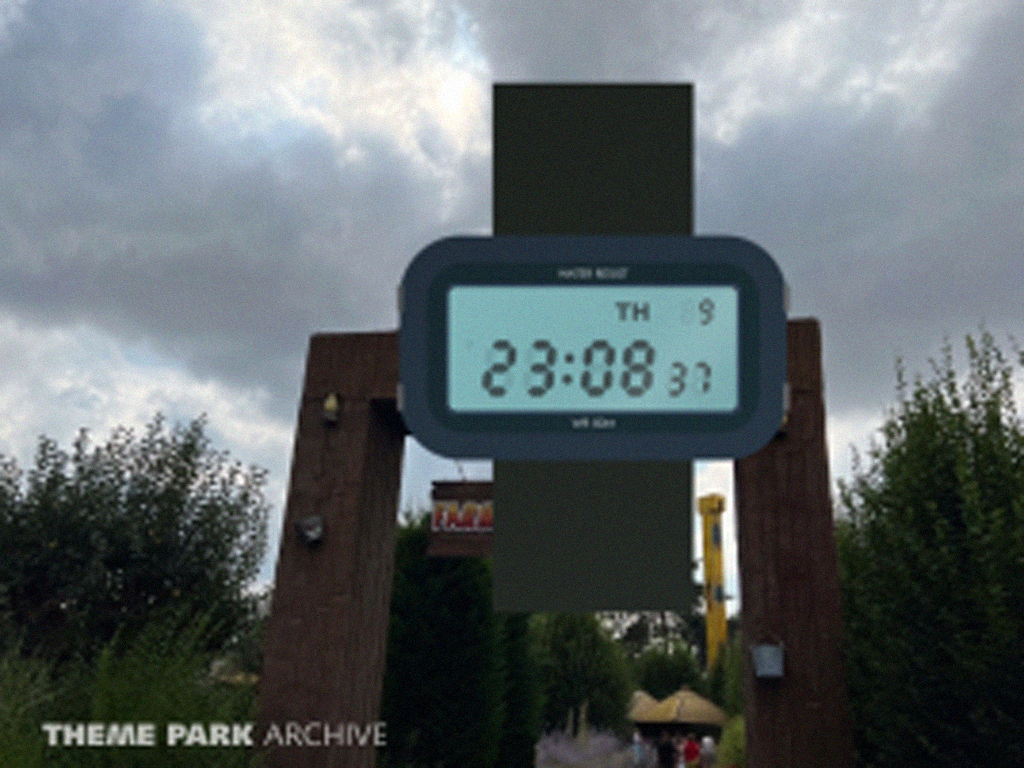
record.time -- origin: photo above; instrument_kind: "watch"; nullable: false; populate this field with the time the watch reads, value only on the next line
23:08:37
